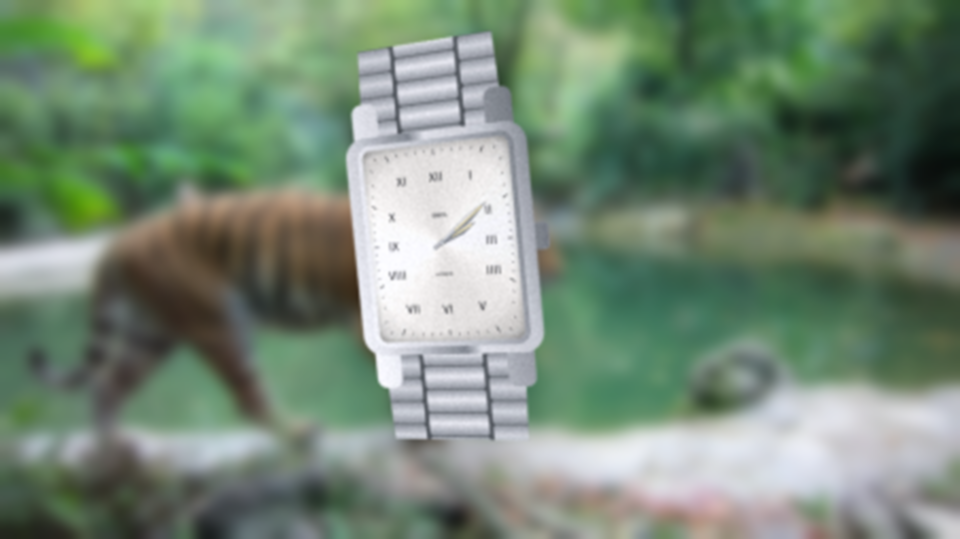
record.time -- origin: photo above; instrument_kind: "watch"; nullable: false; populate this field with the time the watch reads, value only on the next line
2:09
